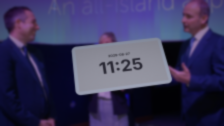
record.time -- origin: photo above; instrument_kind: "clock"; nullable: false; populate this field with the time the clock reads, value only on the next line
11:25
